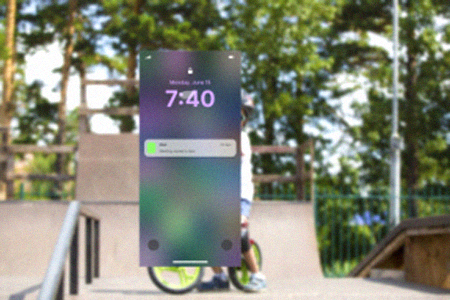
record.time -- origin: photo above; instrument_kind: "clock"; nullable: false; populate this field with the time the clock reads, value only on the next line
7:40
